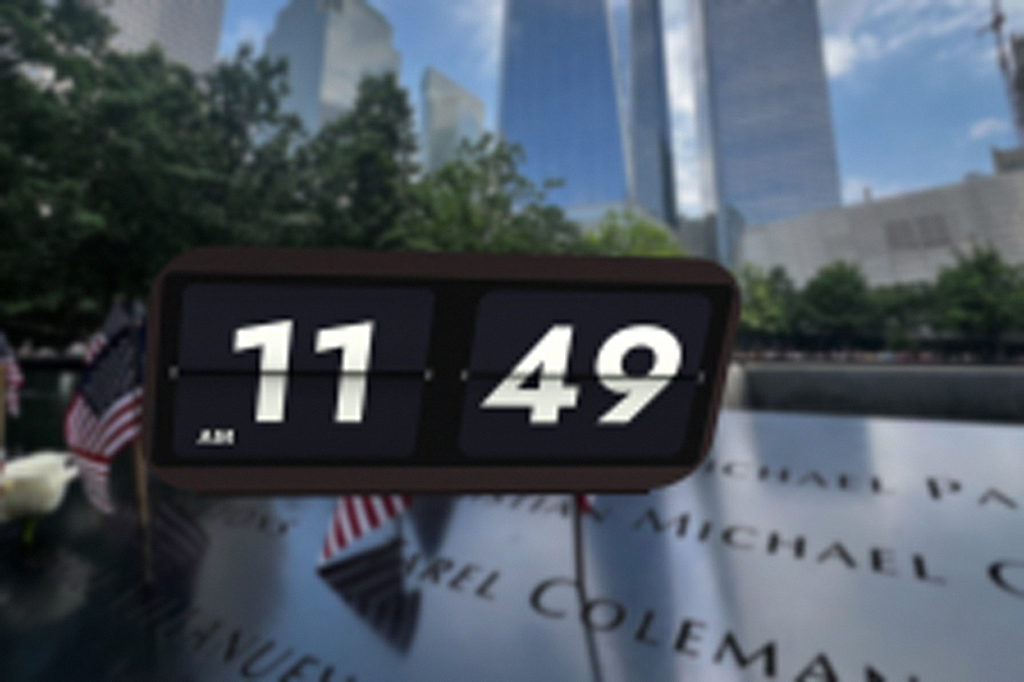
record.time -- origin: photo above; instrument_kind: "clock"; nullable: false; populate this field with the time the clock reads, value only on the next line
11:49
